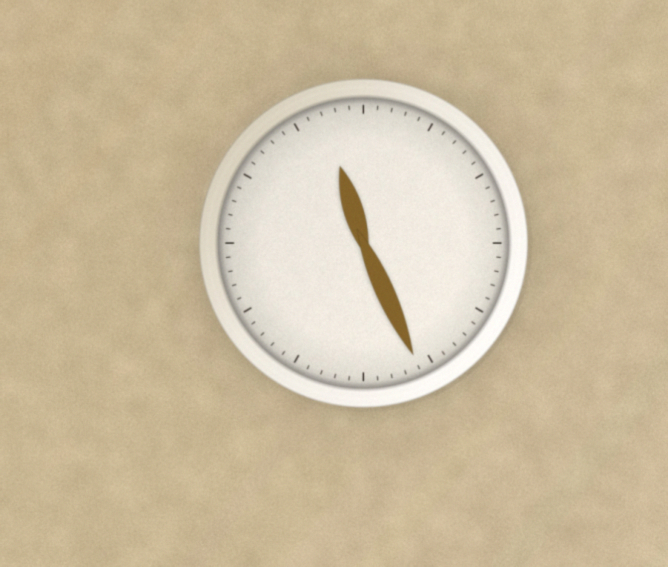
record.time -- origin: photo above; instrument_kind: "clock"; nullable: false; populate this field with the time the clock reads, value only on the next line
11:26
